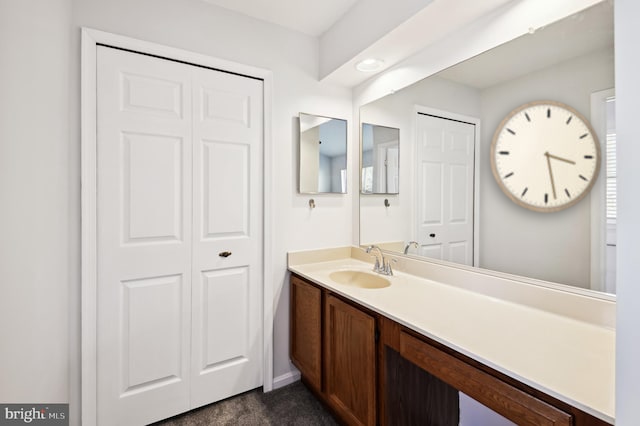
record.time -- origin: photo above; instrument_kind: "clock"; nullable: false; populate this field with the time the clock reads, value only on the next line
3:28
